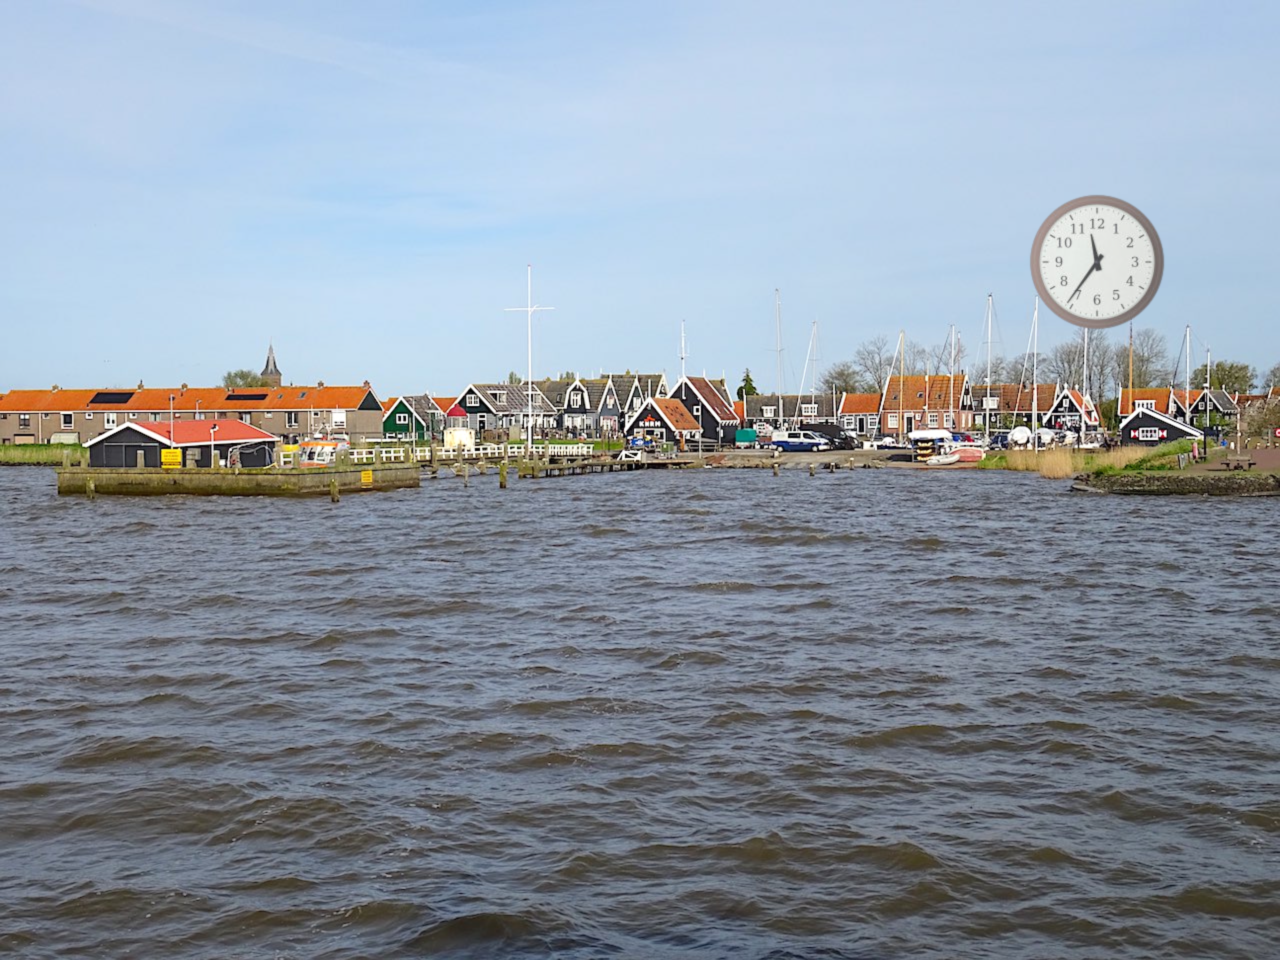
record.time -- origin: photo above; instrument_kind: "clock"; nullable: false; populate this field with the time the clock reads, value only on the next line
11:36
